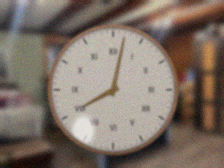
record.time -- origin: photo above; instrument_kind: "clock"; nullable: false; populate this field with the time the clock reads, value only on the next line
8:02
